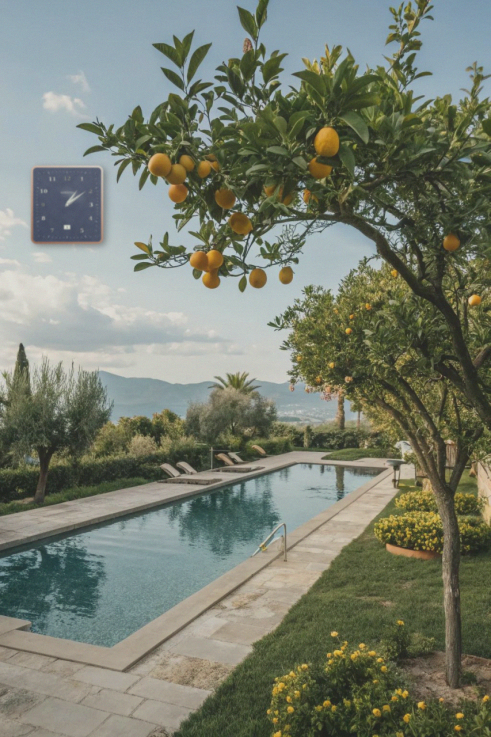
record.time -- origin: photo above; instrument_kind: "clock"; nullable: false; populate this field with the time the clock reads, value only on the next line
1:09
